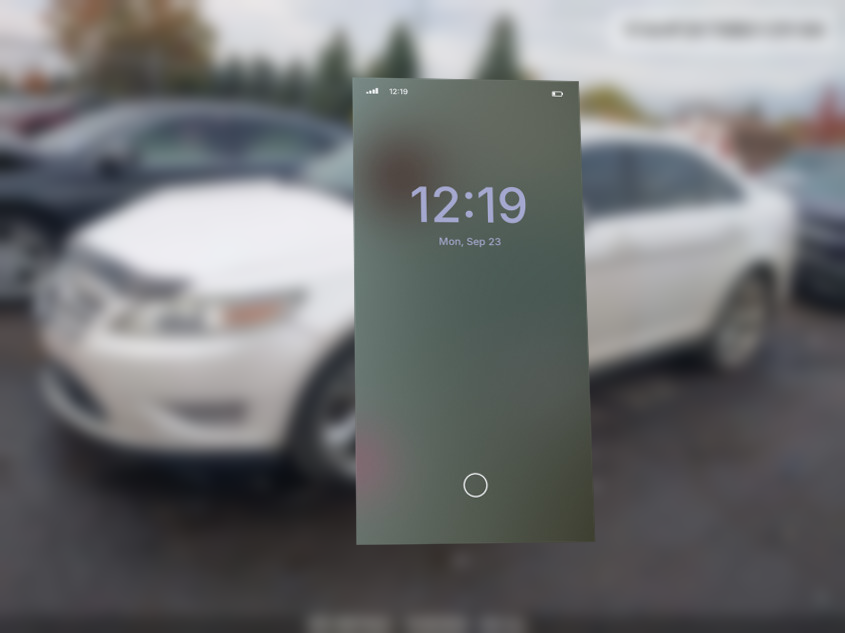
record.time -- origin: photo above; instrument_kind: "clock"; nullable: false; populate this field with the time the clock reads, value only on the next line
12:19
